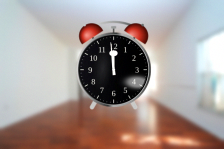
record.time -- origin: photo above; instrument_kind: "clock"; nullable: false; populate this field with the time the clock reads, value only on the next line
11:59
